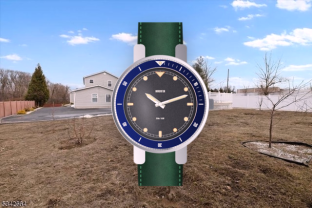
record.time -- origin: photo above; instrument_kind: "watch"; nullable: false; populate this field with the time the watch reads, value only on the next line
10:12
